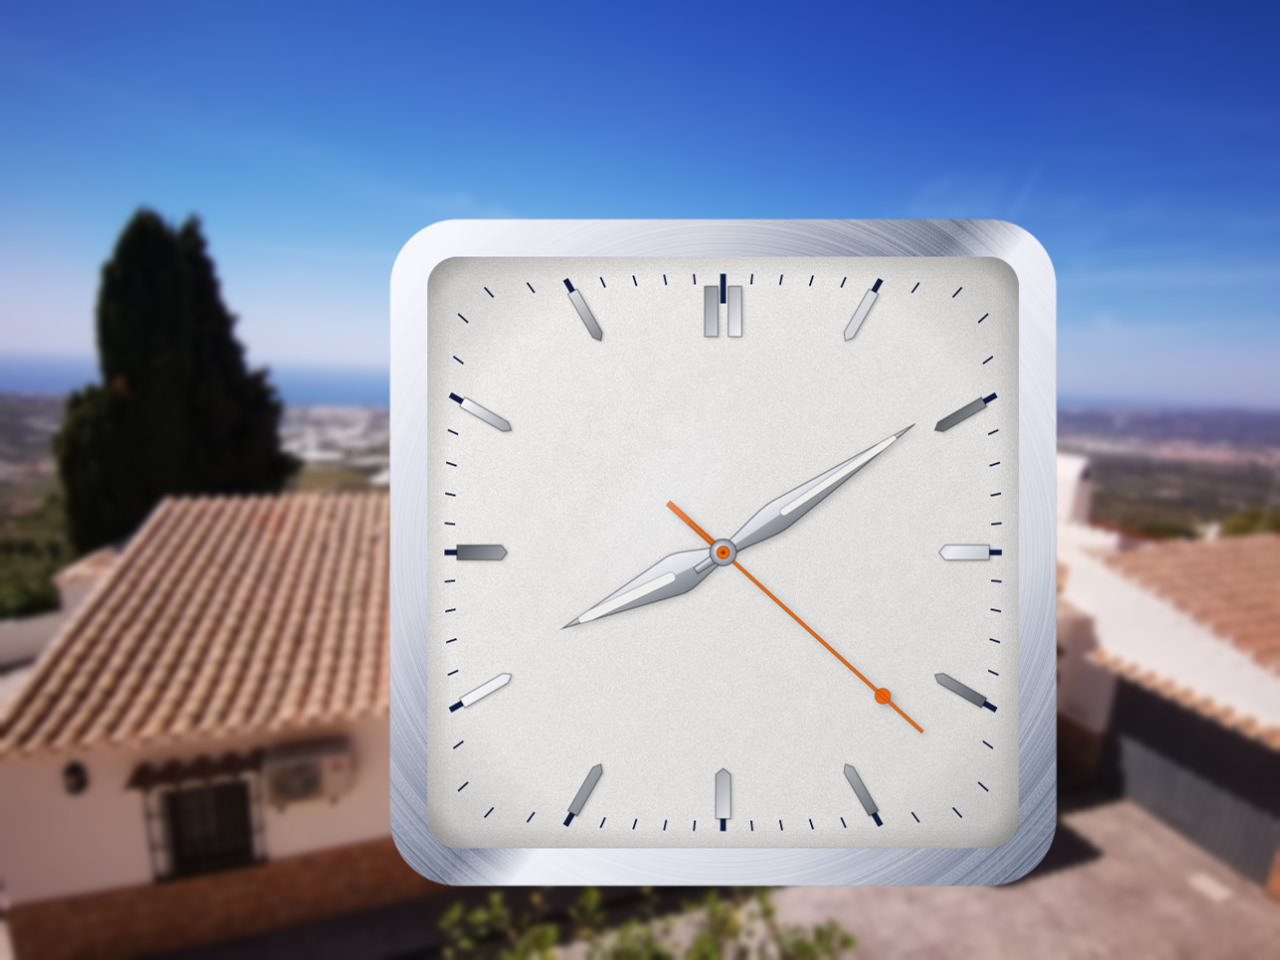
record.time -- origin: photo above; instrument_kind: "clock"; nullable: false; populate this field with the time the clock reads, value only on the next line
8:09:22
